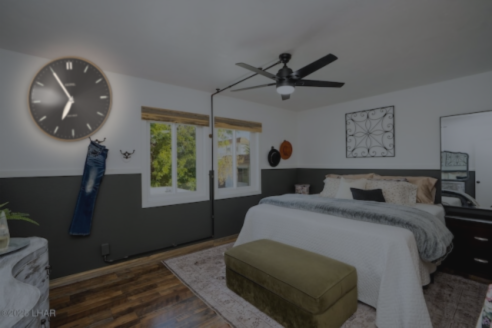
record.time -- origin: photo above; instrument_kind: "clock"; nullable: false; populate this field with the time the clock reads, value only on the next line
6:55
